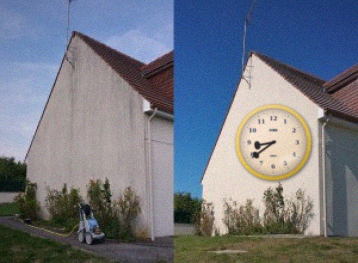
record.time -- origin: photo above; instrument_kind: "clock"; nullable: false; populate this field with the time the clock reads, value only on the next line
8:39
